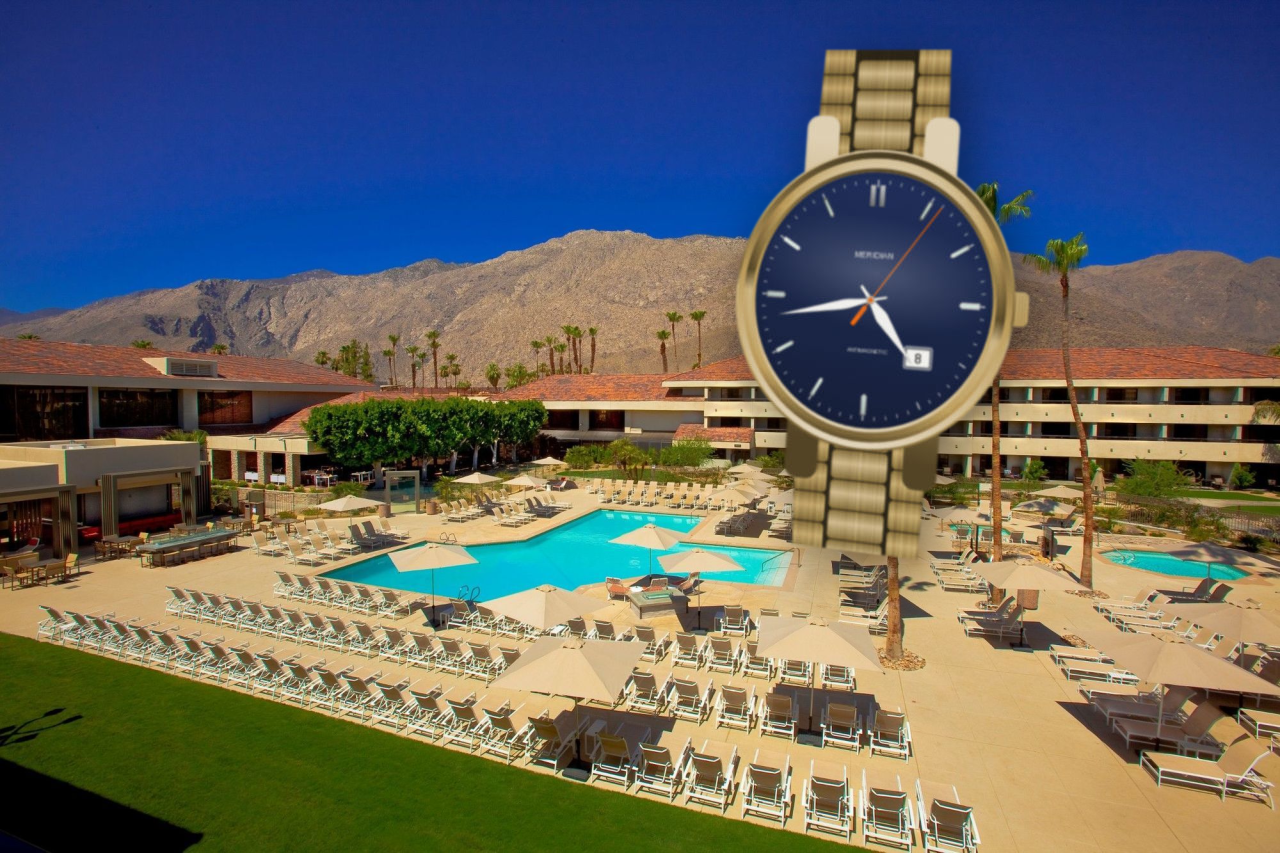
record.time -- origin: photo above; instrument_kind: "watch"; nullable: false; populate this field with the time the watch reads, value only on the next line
4:43:06
